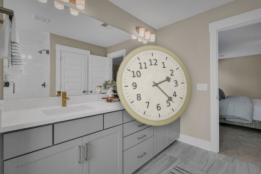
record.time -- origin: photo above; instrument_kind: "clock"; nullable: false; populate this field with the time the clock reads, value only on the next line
2:23
